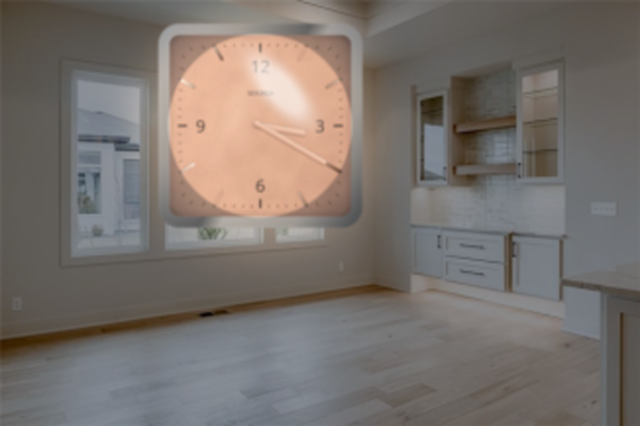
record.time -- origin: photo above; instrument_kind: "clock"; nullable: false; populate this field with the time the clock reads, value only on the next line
3:20
